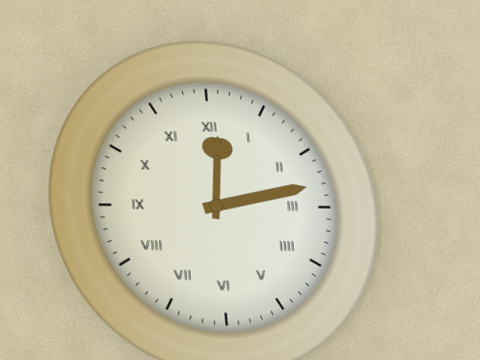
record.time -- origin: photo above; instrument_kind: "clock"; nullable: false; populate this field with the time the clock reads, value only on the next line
12:13
